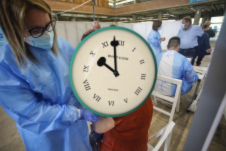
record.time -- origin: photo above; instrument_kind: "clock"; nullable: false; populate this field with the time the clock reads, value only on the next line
9:58
